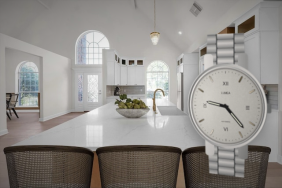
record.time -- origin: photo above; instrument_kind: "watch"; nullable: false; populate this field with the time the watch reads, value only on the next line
9:23
